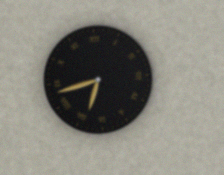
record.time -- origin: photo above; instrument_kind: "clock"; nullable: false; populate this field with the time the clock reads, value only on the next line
6:43
